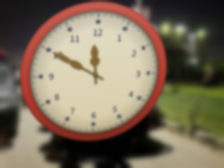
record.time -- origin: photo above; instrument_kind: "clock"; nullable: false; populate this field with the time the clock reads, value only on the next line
11:50
